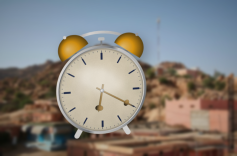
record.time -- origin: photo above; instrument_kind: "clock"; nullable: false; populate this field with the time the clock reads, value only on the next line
6:20
